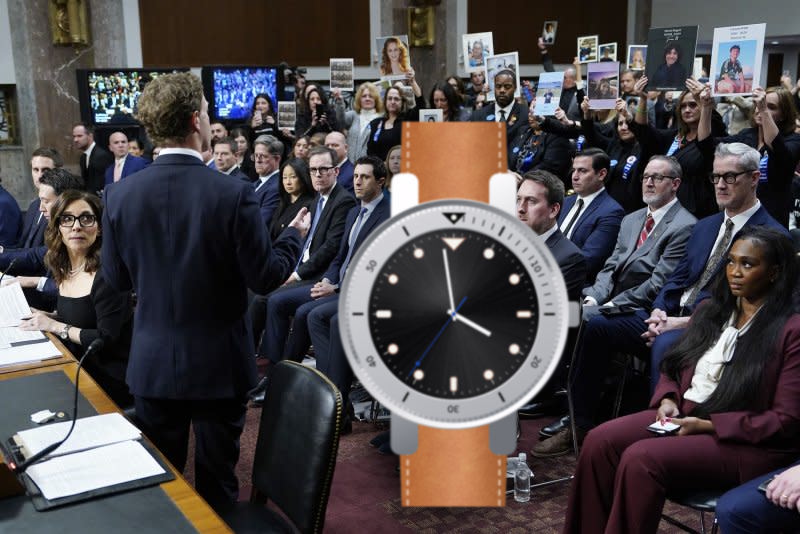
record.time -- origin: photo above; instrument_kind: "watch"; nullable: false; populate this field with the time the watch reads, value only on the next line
3:58:36
